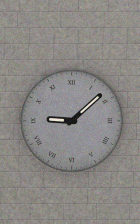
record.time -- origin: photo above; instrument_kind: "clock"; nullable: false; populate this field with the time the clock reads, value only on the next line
9:08
